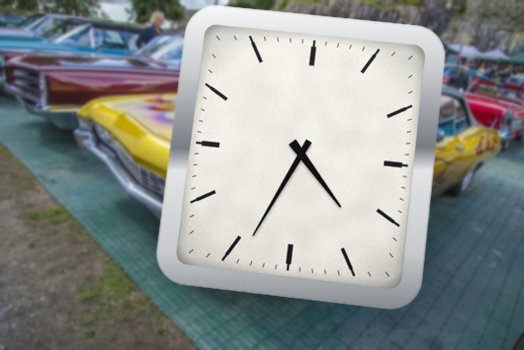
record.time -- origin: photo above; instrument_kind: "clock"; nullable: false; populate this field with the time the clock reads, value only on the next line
4:34
